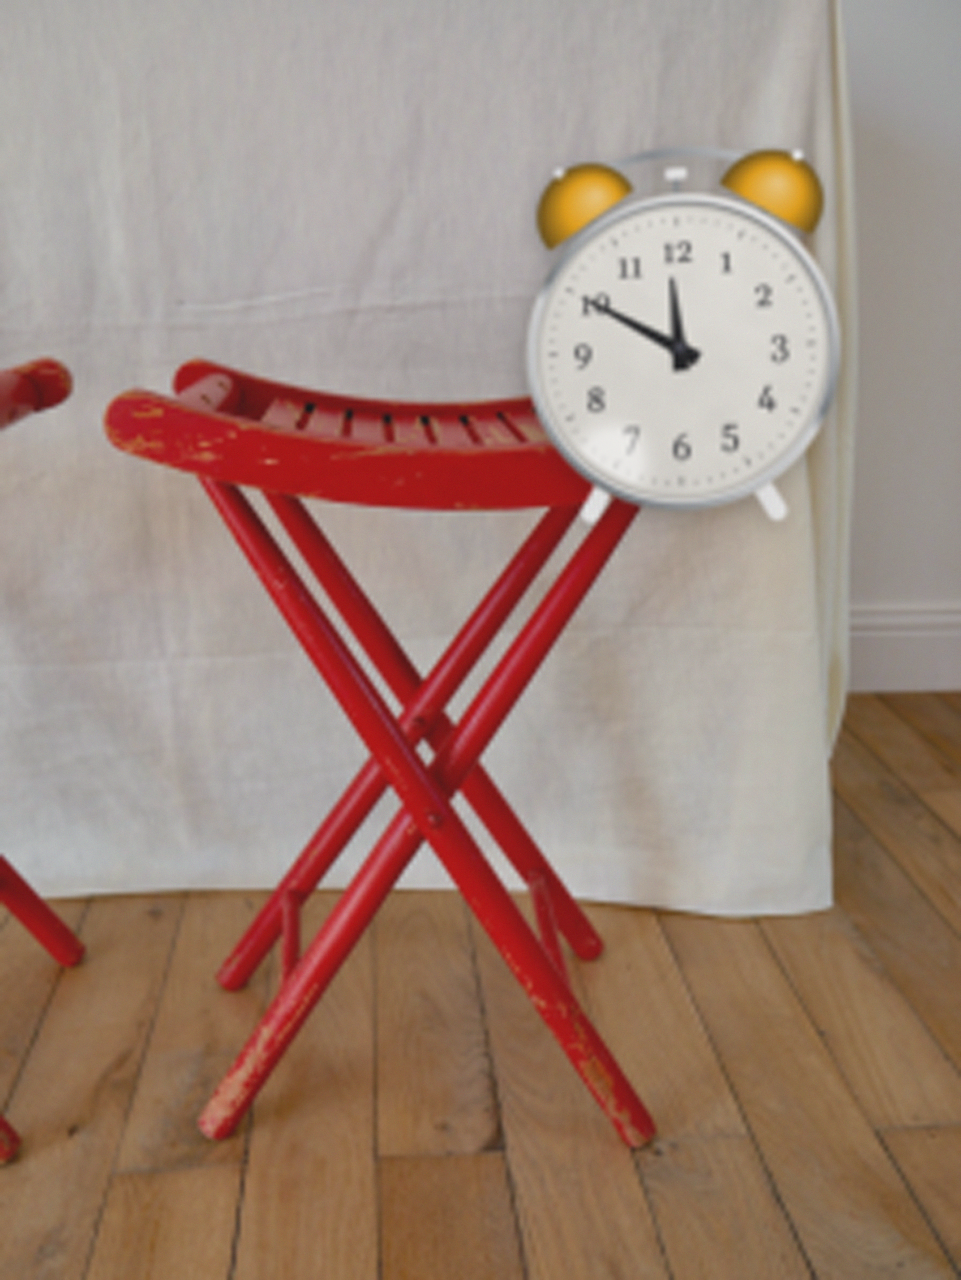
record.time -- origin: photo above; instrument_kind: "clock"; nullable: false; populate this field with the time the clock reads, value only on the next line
11:50
